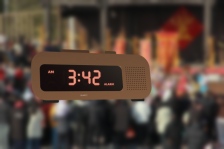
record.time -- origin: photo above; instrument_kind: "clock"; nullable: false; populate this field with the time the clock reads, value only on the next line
3:42
